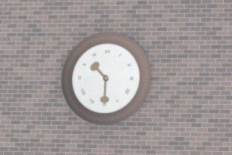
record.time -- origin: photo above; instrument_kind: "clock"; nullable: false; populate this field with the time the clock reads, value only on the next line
10:30
